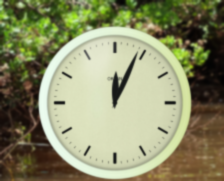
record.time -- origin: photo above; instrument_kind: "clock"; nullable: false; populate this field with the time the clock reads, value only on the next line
12:04
